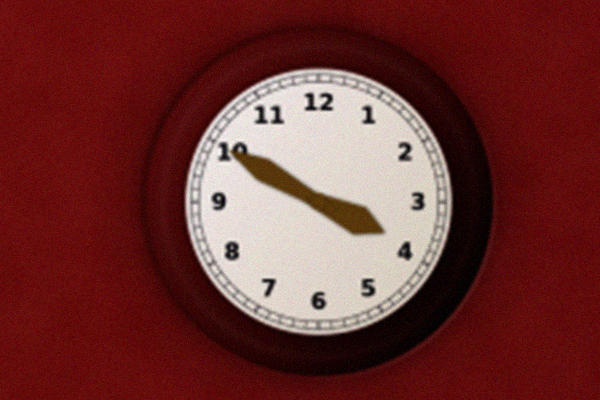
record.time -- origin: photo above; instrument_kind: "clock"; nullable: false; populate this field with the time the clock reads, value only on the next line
3:50
